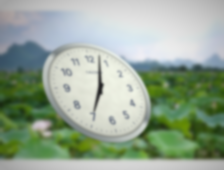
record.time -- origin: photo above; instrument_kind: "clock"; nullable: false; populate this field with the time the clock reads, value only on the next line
7:03
